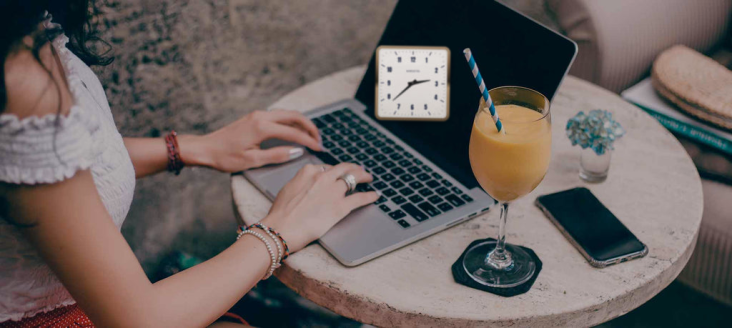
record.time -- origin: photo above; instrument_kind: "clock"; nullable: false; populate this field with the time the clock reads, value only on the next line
2:38
